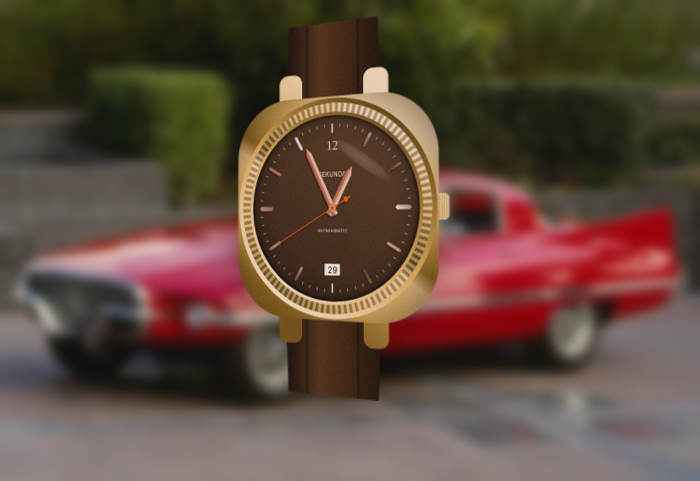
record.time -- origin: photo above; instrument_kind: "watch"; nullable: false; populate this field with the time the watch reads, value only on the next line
12:55:40
